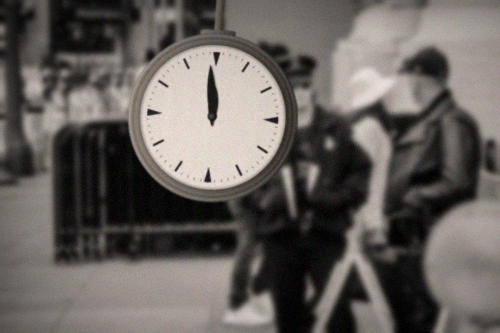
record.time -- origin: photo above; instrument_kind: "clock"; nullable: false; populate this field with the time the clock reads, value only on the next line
11:59
